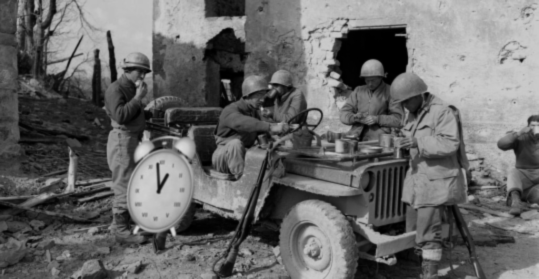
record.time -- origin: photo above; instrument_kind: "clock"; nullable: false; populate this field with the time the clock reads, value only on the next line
12:58
